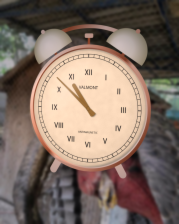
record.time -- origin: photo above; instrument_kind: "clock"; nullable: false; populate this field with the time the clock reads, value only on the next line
10:52
